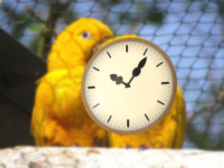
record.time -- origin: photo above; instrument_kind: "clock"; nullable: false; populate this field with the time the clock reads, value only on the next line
10:06
